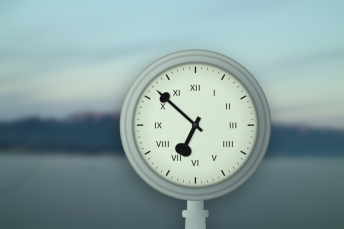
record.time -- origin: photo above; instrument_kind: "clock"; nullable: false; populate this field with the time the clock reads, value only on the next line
6:52
